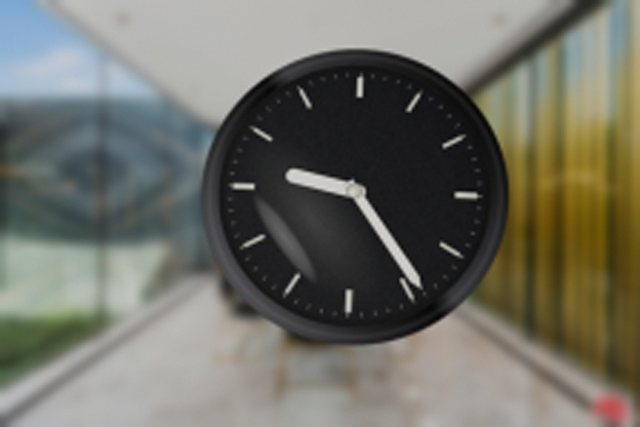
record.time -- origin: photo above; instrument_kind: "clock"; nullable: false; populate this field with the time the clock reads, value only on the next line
9:24
